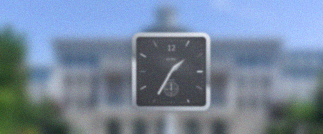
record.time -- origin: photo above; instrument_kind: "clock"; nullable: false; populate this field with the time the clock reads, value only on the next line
1:35
